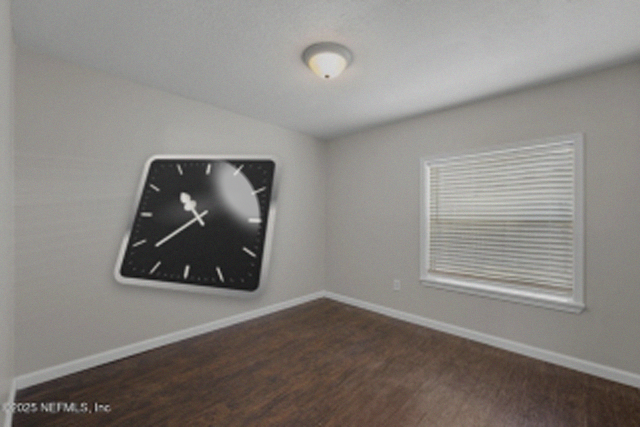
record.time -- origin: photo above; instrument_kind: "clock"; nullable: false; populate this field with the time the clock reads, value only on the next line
10:38
